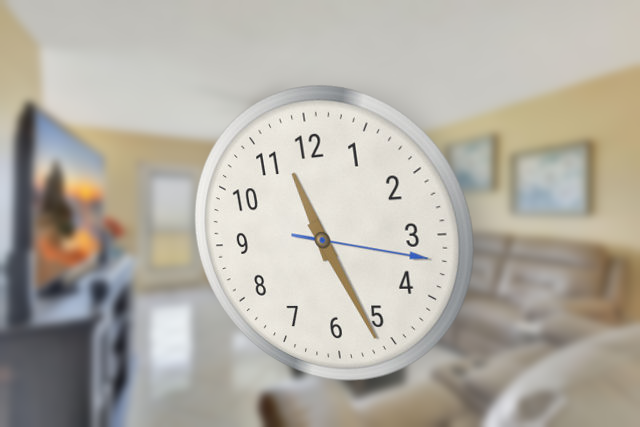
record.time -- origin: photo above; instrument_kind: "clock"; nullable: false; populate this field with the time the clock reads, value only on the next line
11:26:17
